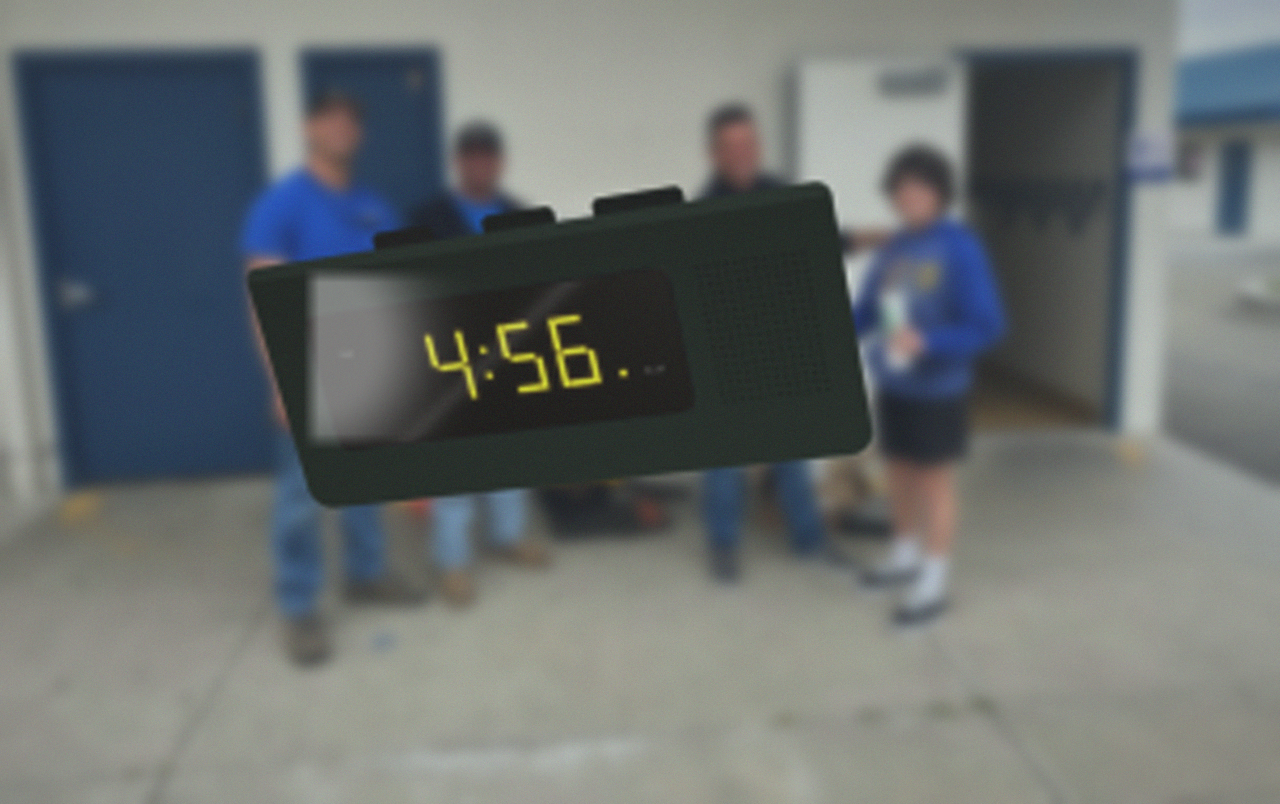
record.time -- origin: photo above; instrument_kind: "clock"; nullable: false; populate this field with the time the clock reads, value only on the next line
4:56
